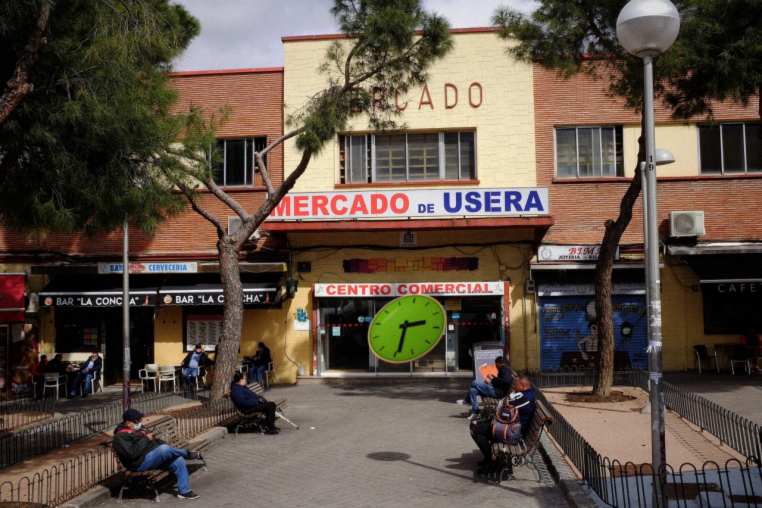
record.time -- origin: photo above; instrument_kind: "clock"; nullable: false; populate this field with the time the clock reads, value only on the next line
2:29
